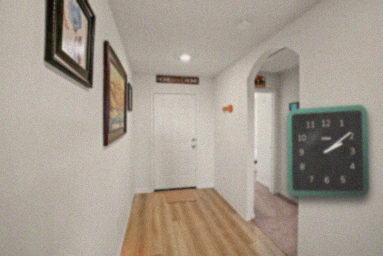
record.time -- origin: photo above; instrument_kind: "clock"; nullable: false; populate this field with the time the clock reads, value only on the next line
2:09
